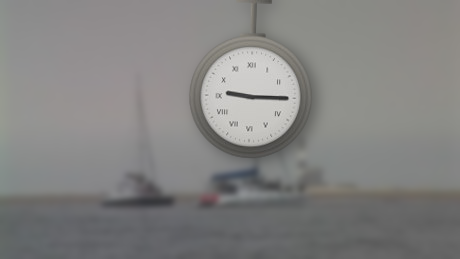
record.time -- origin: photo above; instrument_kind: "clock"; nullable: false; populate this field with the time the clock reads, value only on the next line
9:15
